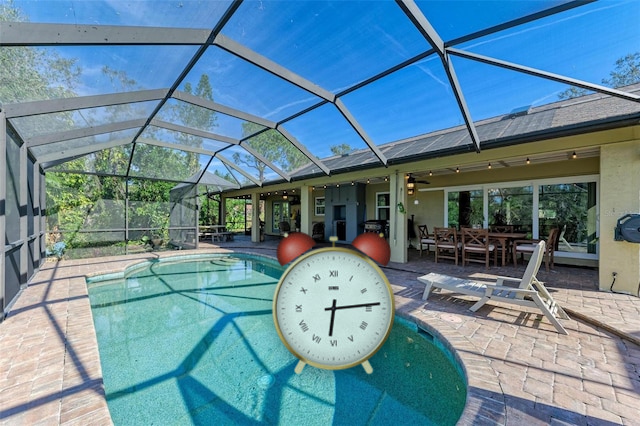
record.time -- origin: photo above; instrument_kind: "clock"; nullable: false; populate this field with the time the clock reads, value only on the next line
6:14
